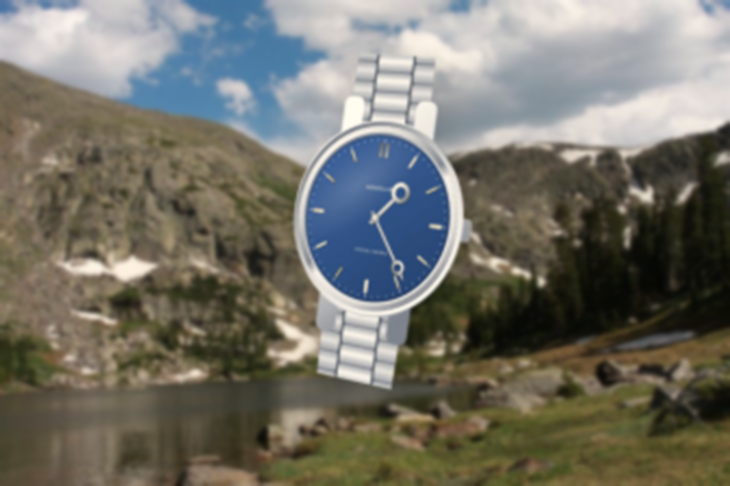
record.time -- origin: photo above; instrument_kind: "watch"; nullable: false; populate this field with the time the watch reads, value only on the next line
1:24
